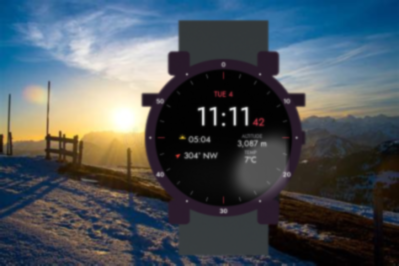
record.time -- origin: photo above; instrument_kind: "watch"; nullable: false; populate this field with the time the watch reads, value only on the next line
11:11:42
